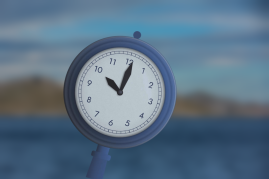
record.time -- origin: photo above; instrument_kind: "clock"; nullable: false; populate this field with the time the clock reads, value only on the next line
10:01
